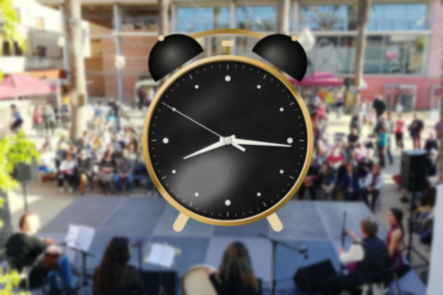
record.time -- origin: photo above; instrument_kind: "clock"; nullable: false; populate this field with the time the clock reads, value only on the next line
8:15:50
